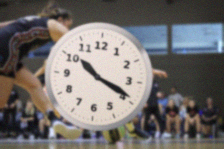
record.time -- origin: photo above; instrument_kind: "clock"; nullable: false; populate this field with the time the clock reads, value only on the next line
10:19
